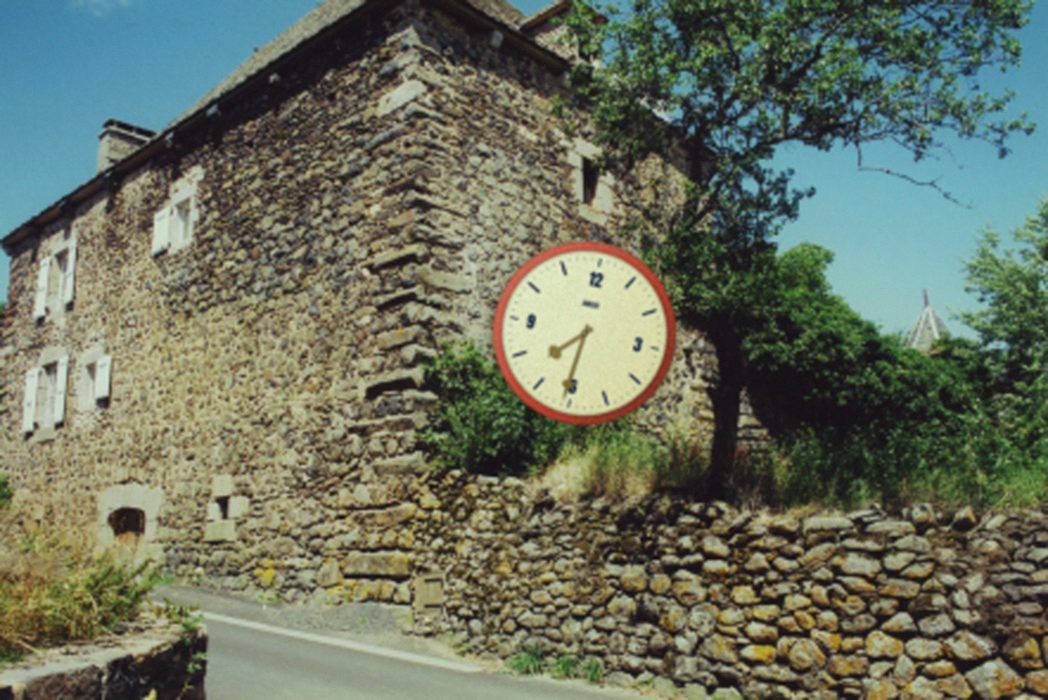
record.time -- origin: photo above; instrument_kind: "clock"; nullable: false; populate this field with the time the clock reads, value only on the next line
7:31
